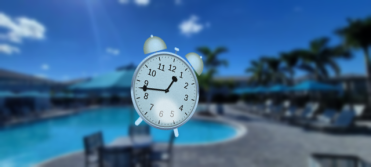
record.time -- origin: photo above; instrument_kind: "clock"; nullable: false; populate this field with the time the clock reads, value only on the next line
12:43
